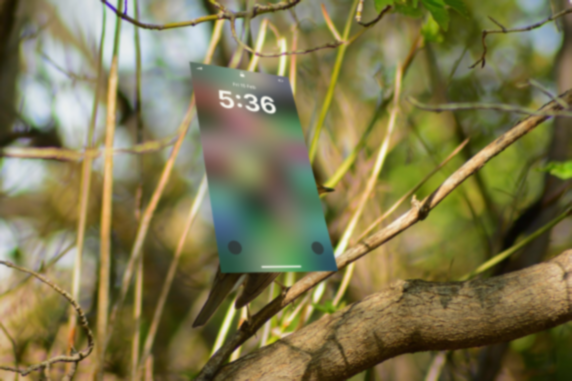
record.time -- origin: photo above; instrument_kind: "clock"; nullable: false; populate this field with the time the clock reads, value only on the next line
5:36
